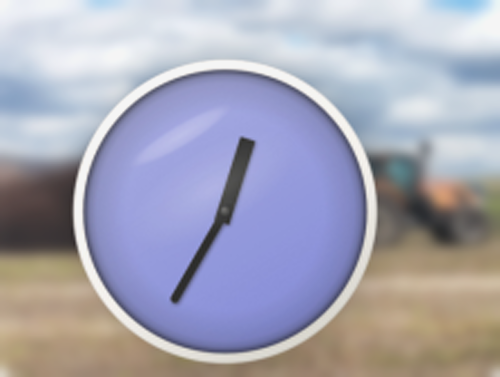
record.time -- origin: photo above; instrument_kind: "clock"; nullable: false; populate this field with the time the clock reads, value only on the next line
12:35
